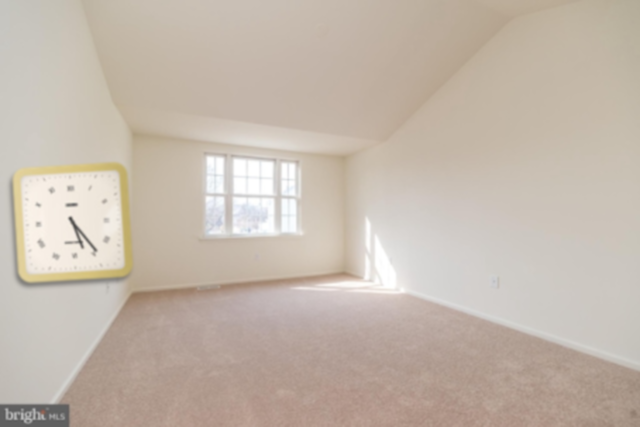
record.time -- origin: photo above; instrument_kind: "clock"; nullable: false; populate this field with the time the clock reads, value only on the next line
5:24
